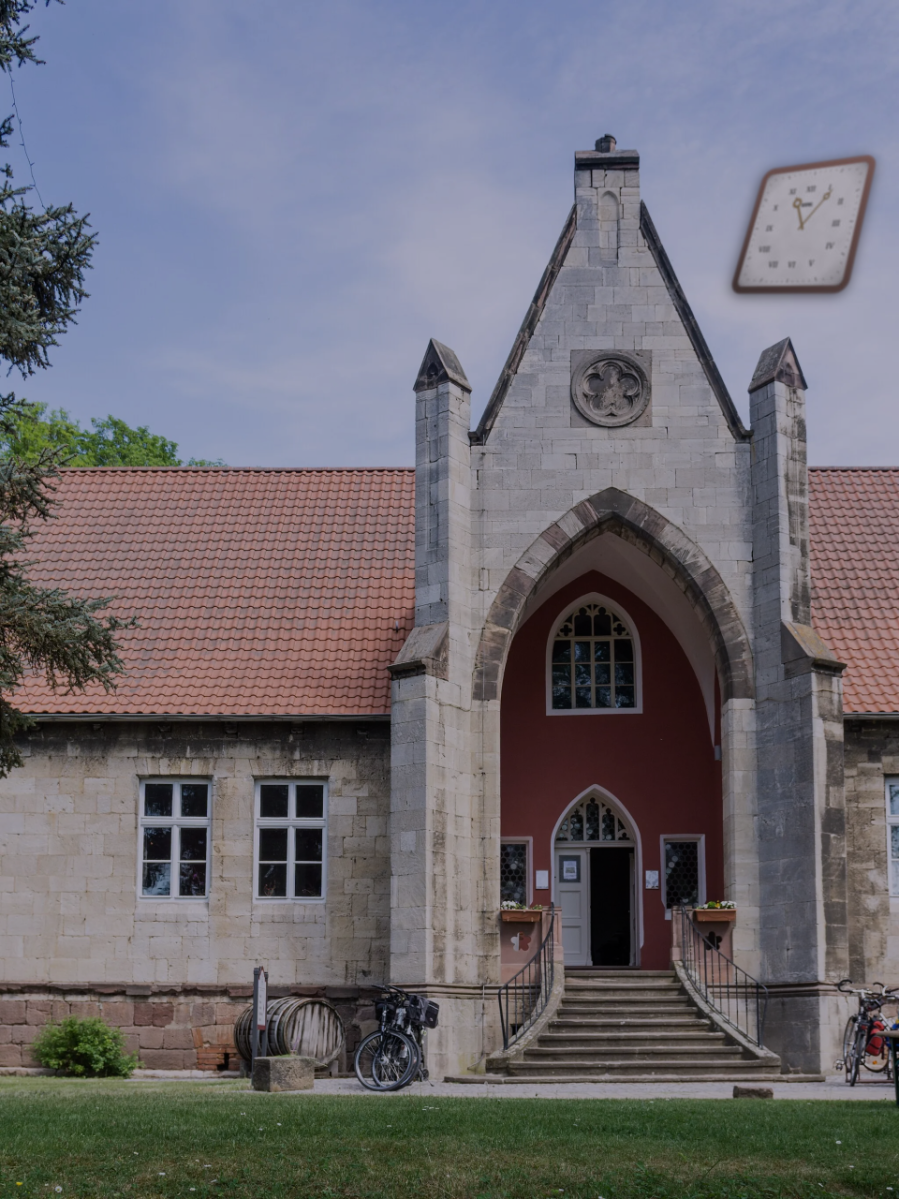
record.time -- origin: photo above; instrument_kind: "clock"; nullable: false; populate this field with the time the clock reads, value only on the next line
11:06
